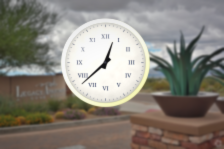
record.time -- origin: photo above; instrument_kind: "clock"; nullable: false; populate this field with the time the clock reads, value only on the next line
12:38
